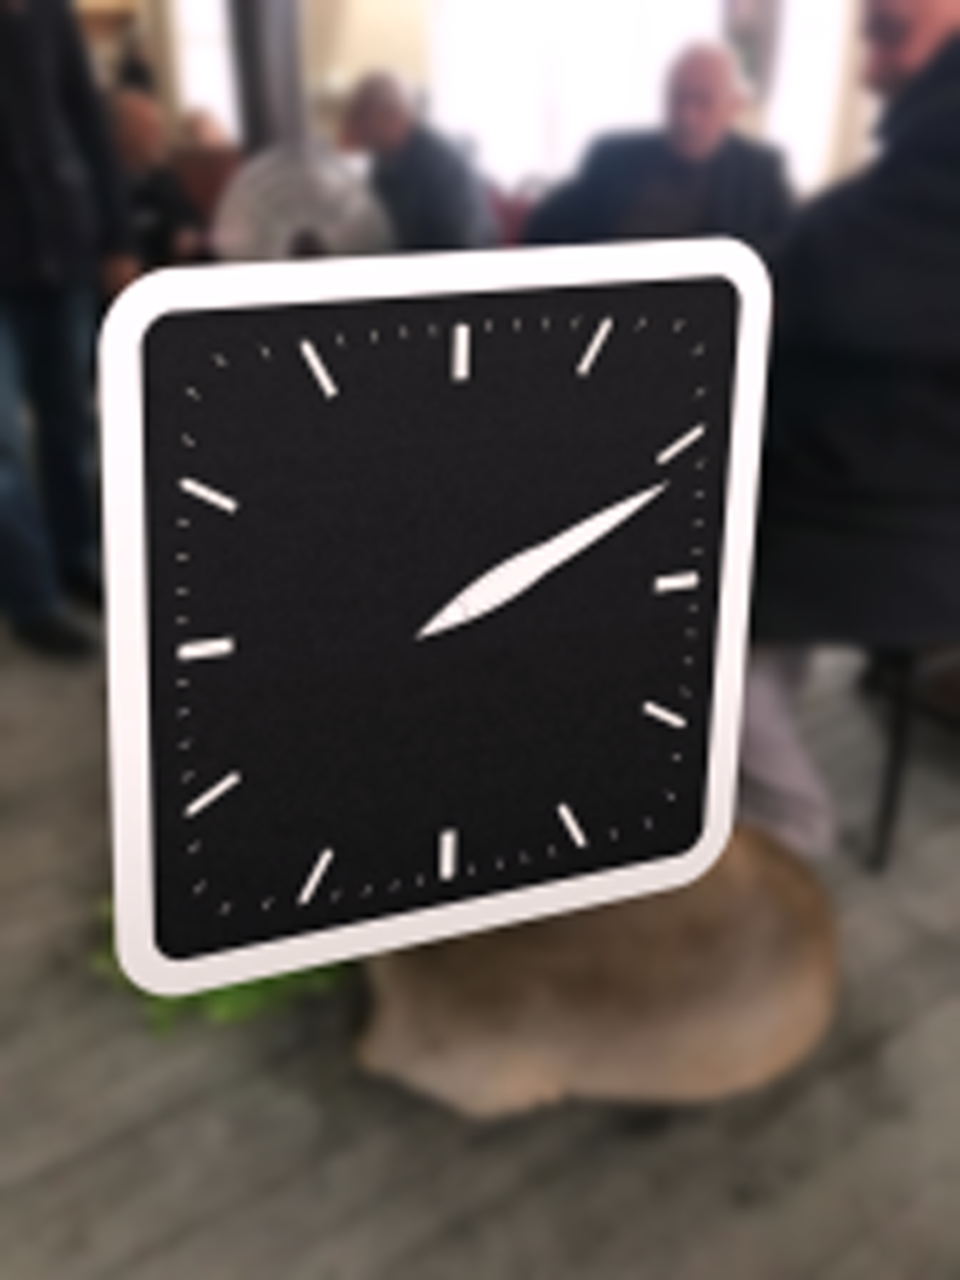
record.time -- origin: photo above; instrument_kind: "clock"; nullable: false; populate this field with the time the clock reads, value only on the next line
2:11
